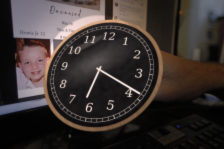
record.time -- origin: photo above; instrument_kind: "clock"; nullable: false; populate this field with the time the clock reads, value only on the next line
6:19
